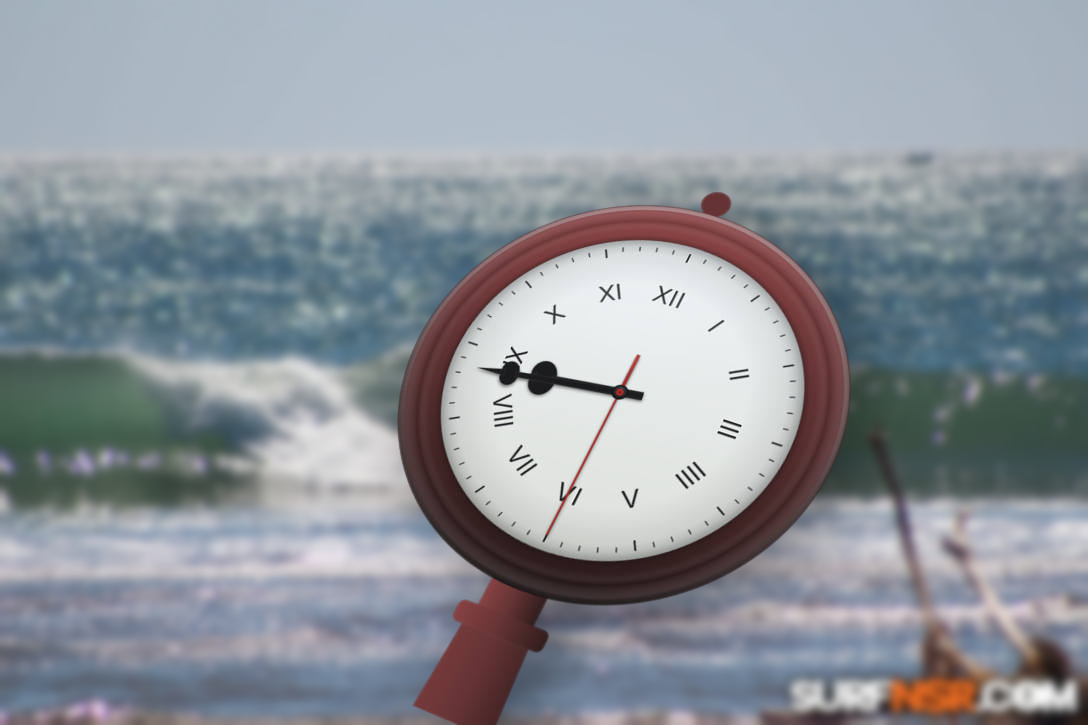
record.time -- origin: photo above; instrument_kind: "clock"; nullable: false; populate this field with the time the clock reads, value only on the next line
8:43:30
